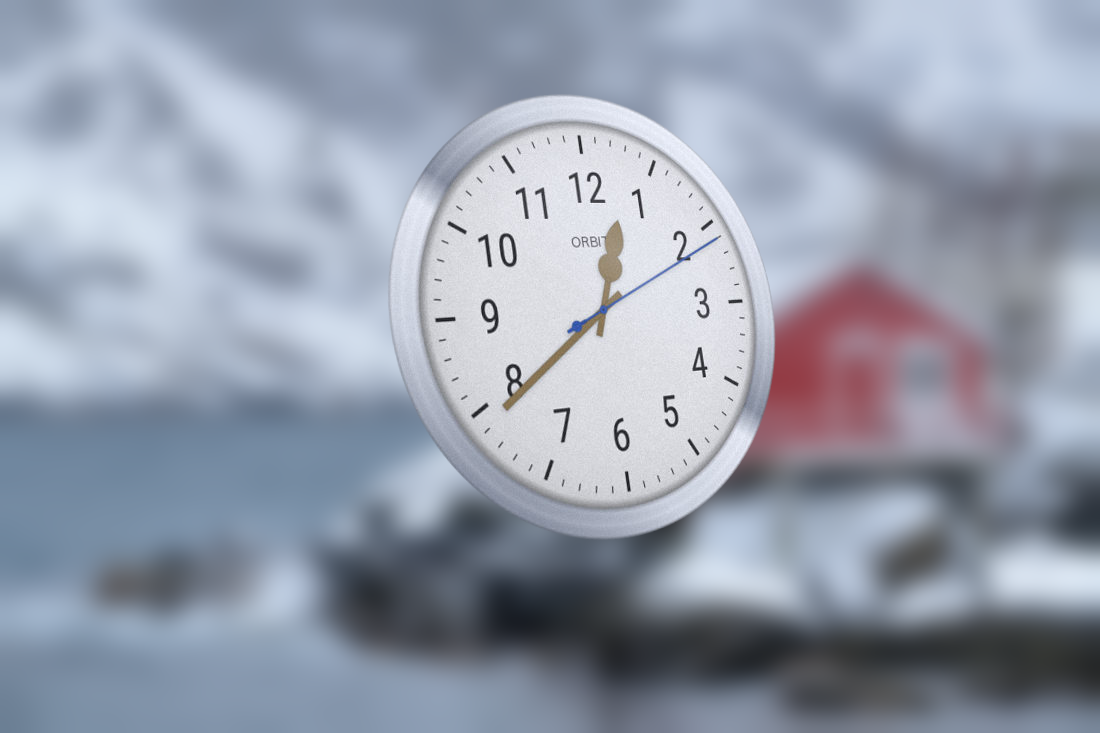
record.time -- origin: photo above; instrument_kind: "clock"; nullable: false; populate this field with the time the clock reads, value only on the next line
12:39:11
